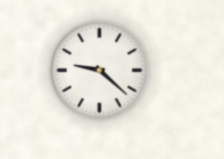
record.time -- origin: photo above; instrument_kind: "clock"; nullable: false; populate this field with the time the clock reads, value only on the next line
9:22
